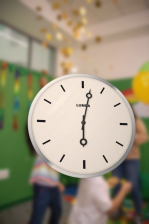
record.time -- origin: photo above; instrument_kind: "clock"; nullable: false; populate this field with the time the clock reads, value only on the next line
6:02
